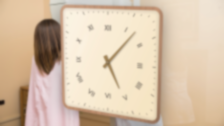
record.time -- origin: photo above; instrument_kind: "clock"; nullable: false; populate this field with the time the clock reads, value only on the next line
5:07
